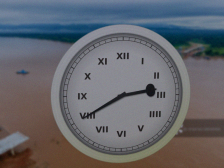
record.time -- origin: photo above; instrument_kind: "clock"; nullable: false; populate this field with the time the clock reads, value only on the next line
2:40
